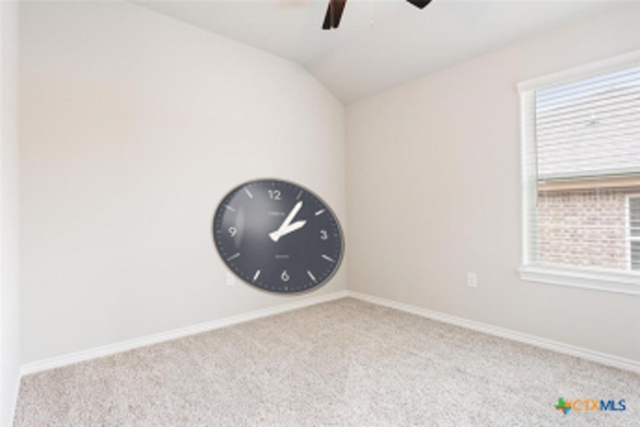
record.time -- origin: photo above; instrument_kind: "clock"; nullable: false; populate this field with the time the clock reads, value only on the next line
2:06
